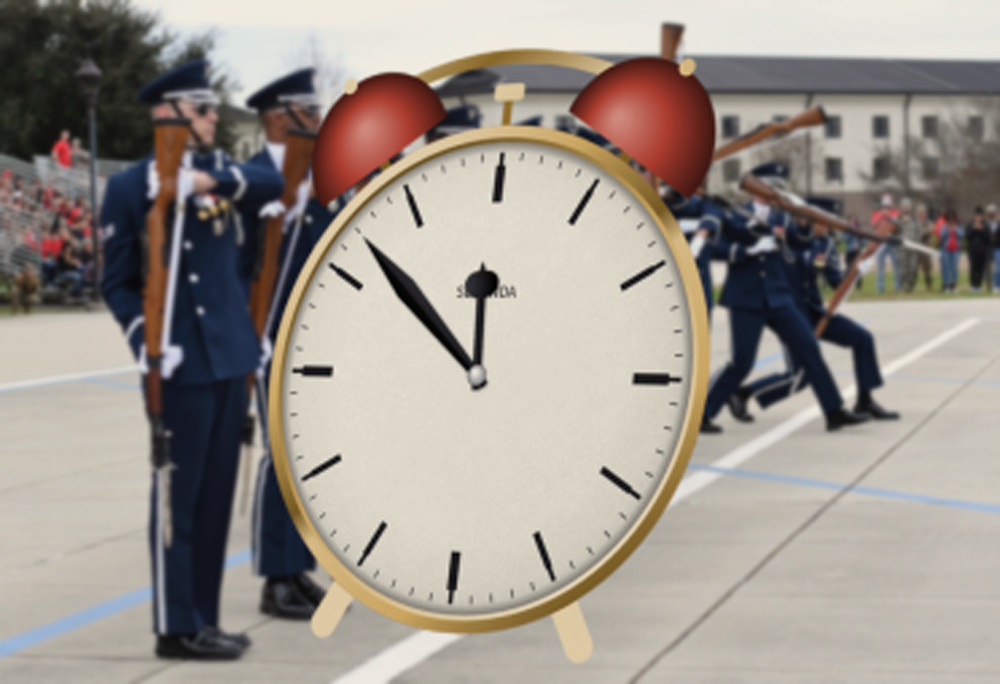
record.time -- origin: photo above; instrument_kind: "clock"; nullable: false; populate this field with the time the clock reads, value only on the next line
11:52
